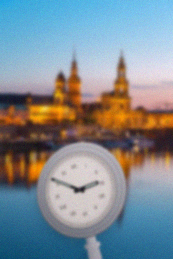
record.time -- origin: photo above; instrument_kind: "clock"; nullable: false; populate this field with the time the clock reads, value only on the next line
2:51
